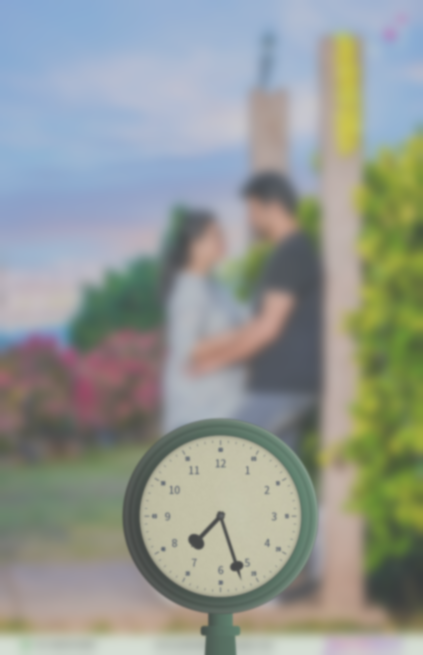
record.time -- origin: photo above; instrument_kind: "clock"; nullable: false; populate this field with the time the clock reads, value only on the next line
7:27
